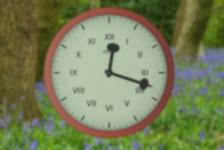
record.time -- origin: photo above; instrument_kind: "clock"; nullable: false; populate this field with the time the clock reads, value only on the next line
12:18
